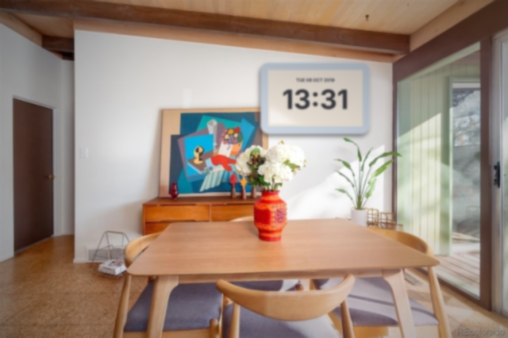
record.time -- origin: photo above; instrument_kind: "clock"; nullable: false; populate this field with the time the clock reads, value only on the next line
13:31
